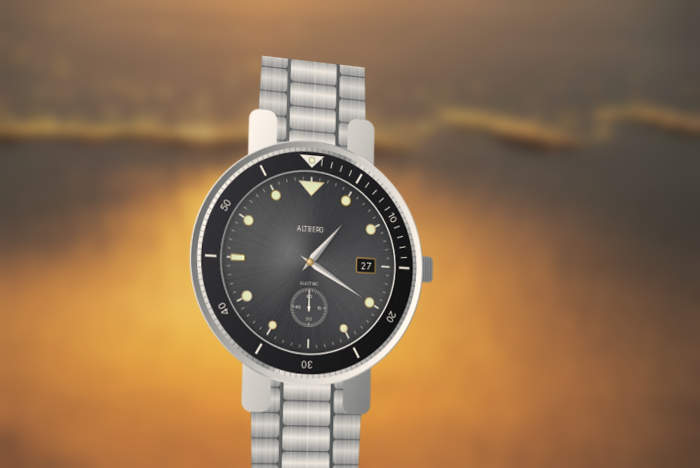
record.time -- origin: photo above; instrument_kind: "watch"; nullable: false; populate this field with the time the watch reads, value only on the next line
1:20
